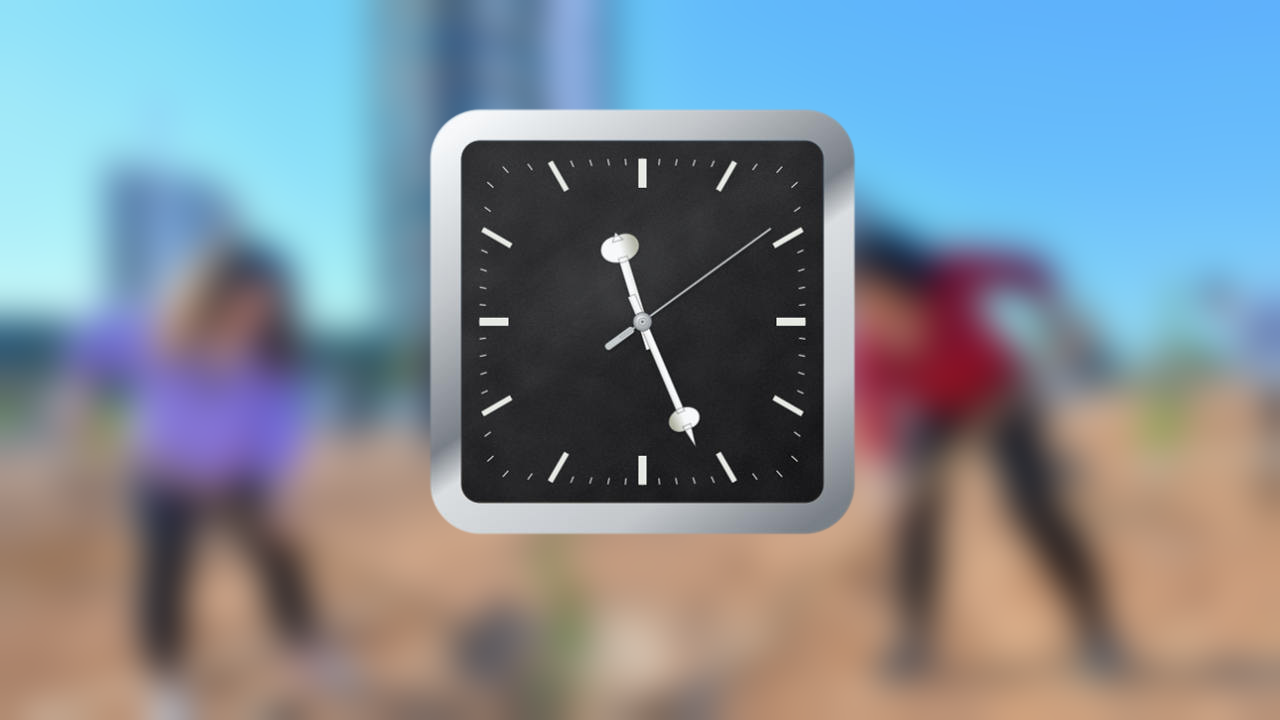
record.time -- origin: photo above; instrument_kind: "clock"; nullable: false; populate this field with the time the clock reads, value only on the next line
11:26:09
